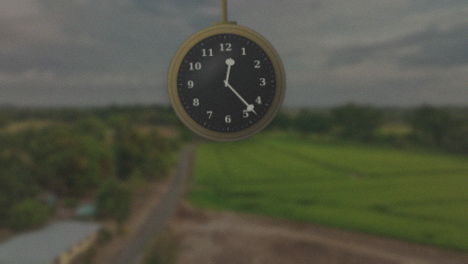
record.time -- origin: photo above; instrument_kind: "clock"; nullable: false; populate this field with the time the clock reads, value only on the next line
12:23
